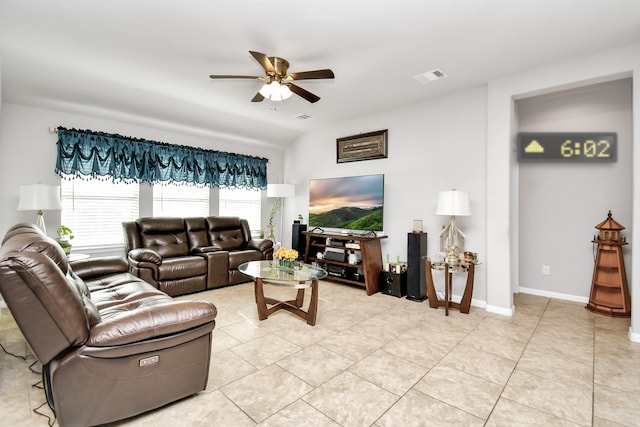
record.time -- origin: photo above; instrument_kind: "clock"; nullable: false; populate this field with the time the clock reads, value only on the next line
6:02
